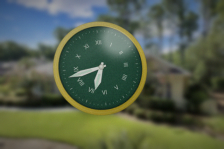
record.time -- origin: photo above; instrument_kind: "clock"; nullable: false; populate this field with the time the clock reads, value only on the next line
6:43
